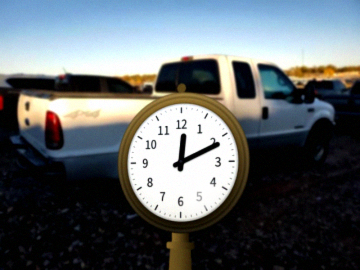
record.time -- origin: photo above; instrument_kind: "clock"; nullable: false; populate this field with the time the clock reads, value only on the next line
12:11
